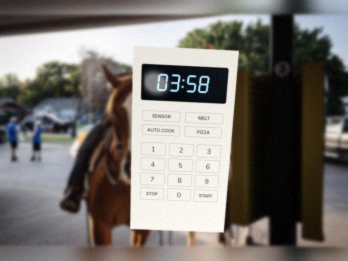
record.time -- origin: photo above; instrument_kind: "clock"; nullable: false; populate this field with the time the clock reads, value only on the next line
3:58
